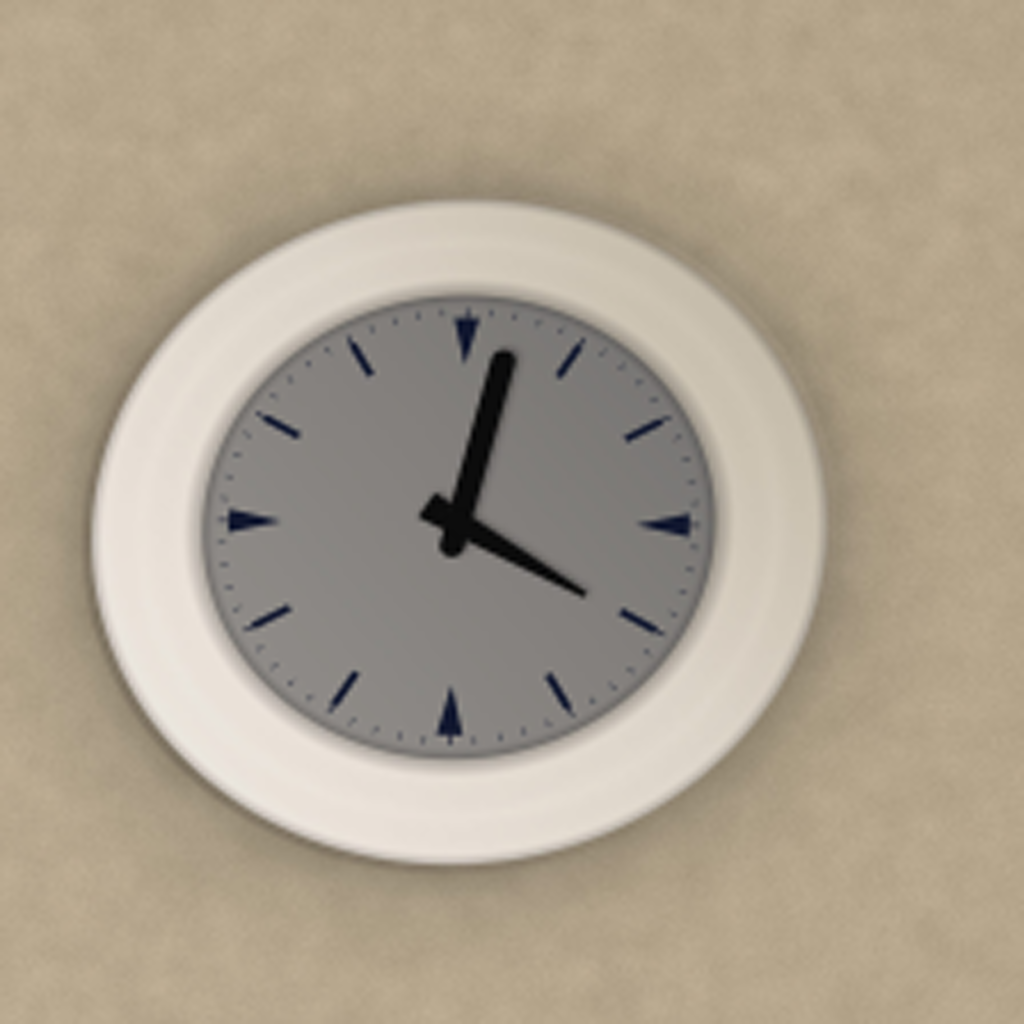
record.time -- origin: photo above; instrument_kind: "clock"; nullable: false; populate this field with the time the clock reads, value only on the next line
4:02
